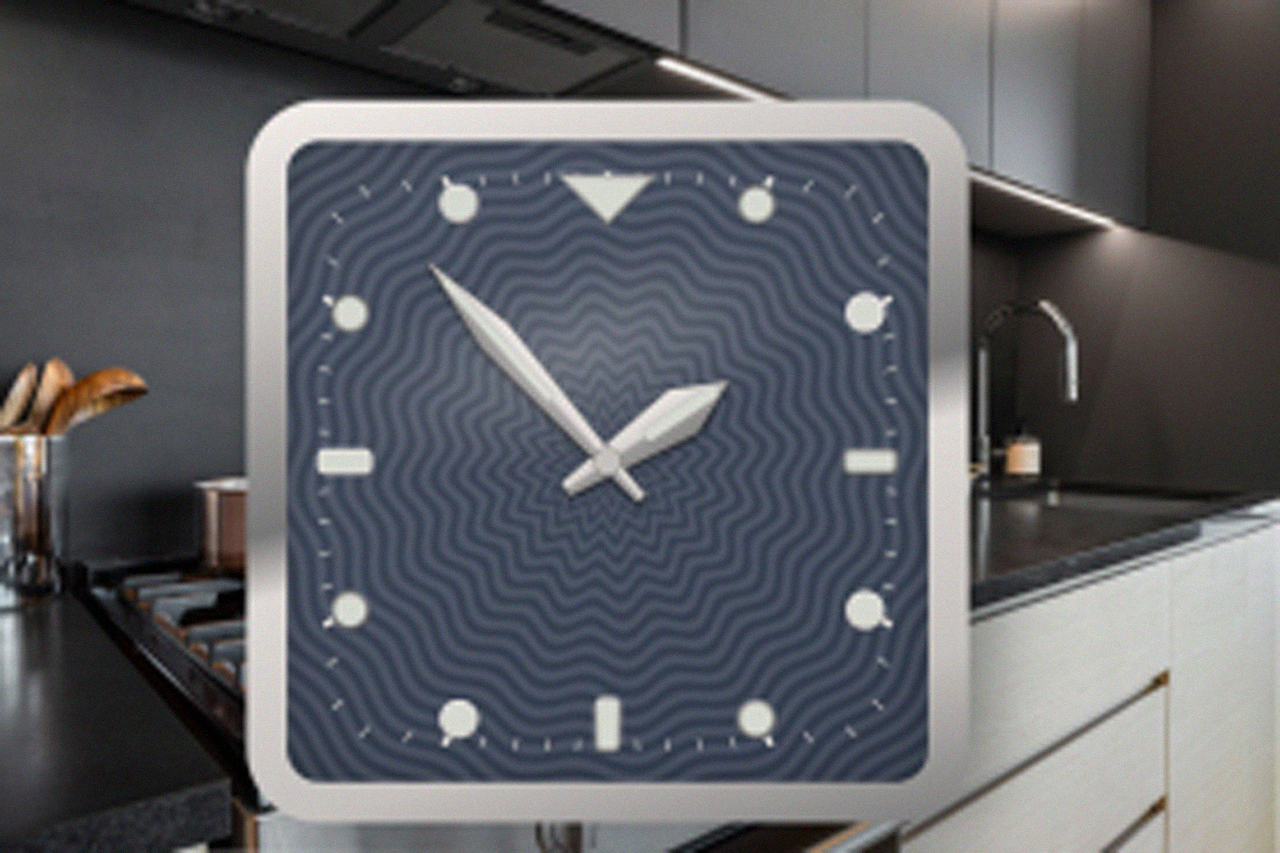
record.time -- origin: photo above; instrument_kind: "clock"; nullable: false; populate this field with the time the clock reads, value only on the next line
1:53
